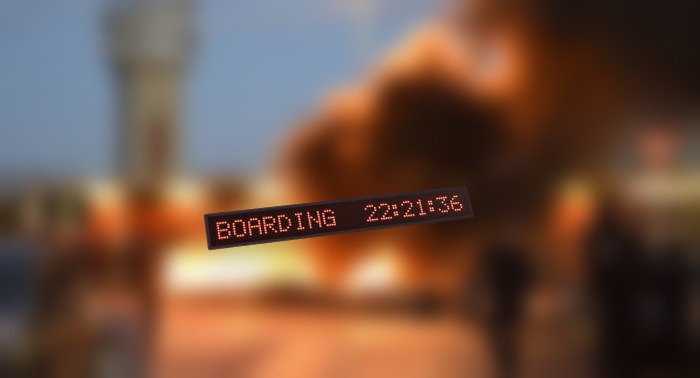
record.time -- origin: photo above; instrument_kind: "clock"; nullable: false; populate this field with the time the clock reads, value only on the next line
22:21:36
